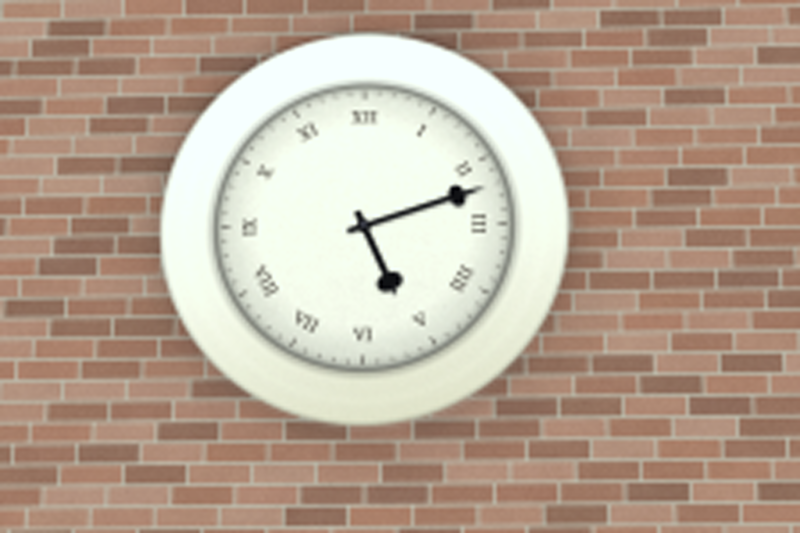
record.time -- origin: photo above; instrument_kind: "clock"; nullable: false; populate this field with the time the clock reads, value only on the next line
5:12
